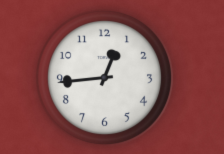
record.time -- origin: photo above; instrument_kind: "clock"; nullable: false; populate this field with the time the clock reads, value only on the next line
12:44
